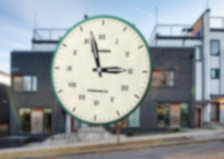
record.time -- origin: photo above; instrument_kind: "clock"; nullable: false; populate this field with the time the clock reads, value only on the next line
2:57
